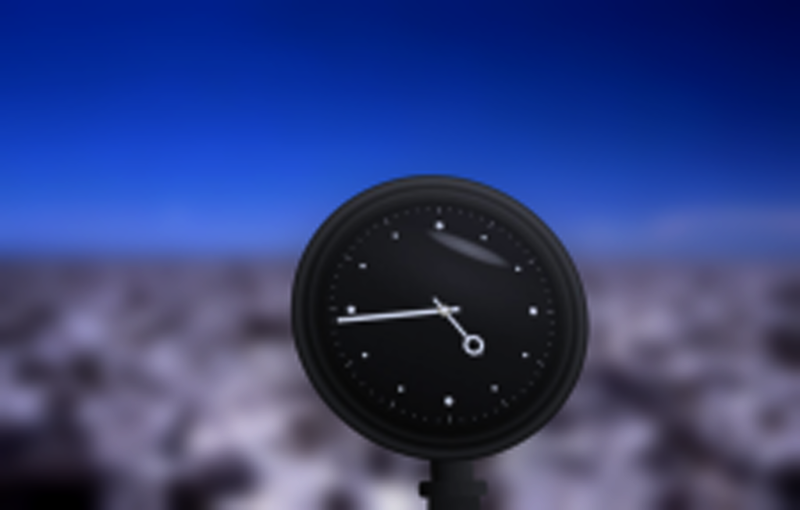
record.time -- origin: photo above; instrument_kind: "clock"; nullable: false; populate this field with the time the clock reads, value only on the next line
4:44
